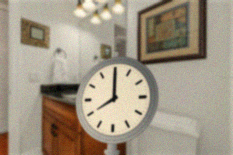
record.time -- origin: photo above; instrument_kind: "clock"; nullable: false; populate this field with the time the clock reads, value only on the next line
8:00
